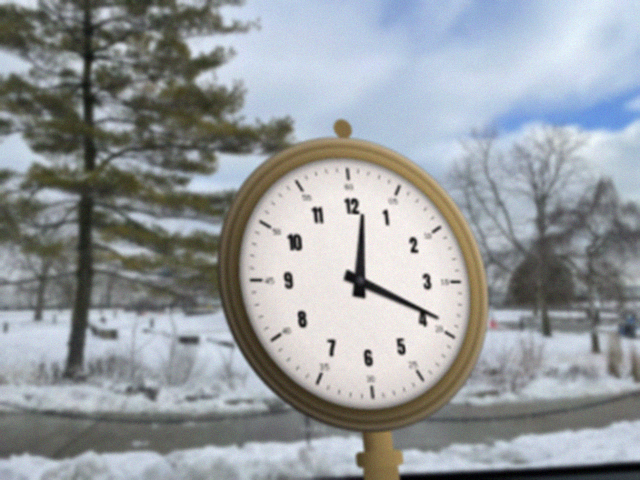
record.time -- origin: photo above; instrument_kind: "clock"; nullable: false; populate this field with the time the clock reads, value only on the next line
12:19
